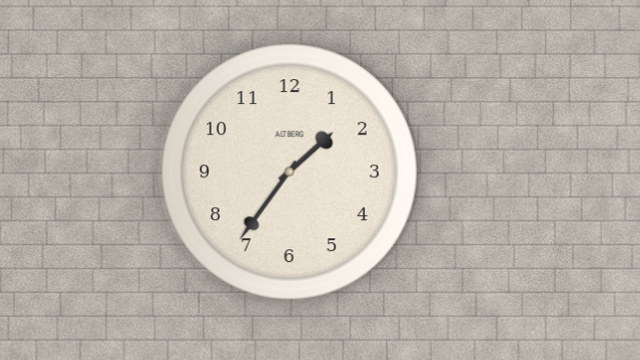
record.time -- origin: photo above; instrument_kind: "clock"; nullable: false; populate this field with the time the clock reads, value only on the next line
1:36
